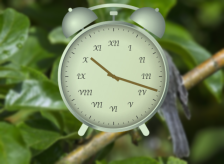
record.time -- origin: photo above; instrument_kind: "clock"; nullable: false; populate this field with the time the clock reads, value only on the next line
10:18
